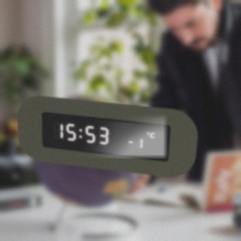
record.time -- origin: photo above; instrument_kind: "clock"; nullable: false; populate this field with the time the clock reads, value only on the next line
15:53
